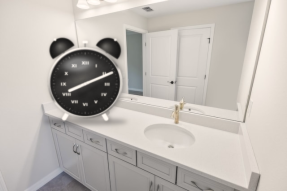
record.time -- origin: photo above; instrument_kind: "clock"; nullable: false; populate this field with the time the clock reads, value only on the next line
8:11
